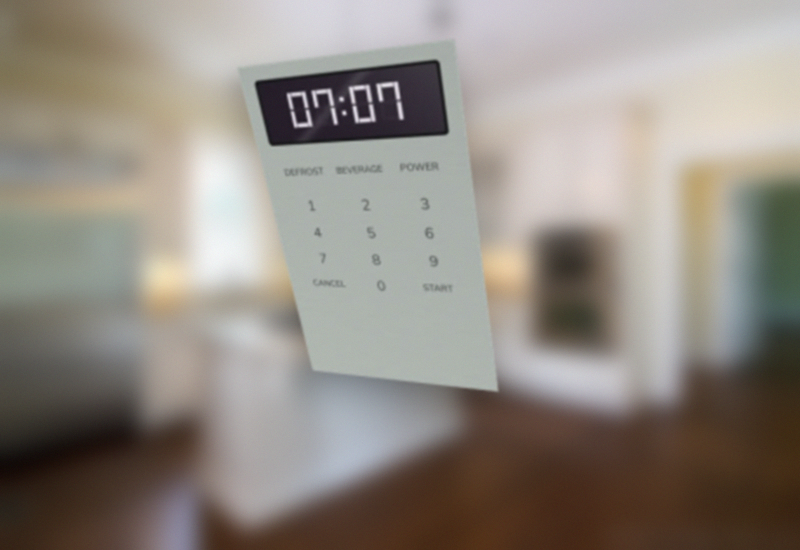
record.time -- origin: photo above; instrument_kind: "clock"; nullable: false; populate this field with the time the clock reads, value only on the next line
7:07
